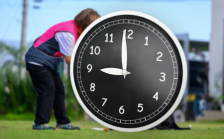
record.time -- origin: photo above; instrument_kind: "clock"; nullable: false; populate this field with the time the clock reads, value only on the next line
8:59
